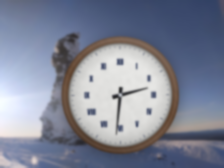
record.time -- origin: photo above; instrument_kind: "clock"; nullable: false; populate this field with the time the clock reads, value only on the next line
2:31
